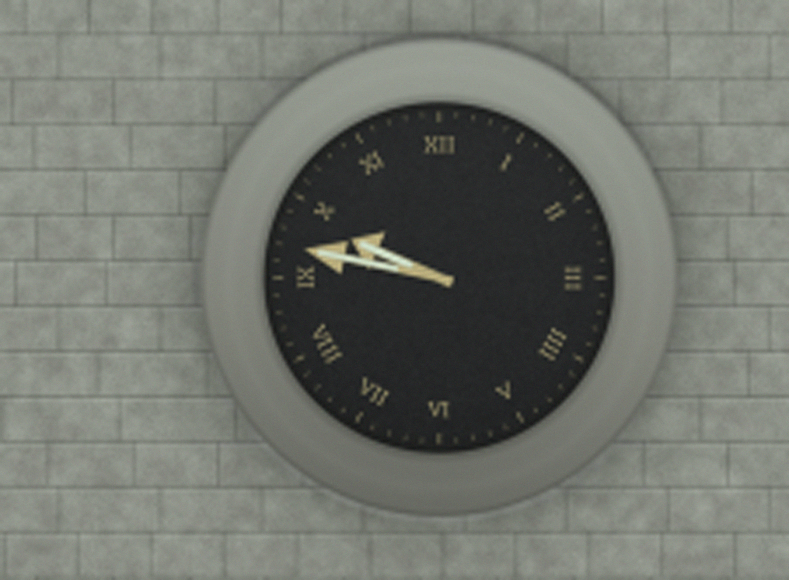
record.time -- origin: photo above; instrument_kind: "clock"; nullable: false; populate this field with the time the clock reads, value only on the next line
9:47
